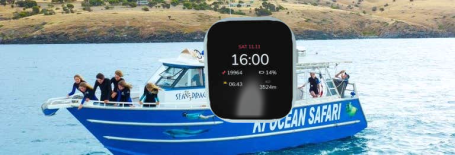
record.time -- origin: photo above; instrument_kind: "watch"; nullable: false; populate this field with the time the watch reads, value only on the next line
16:00
